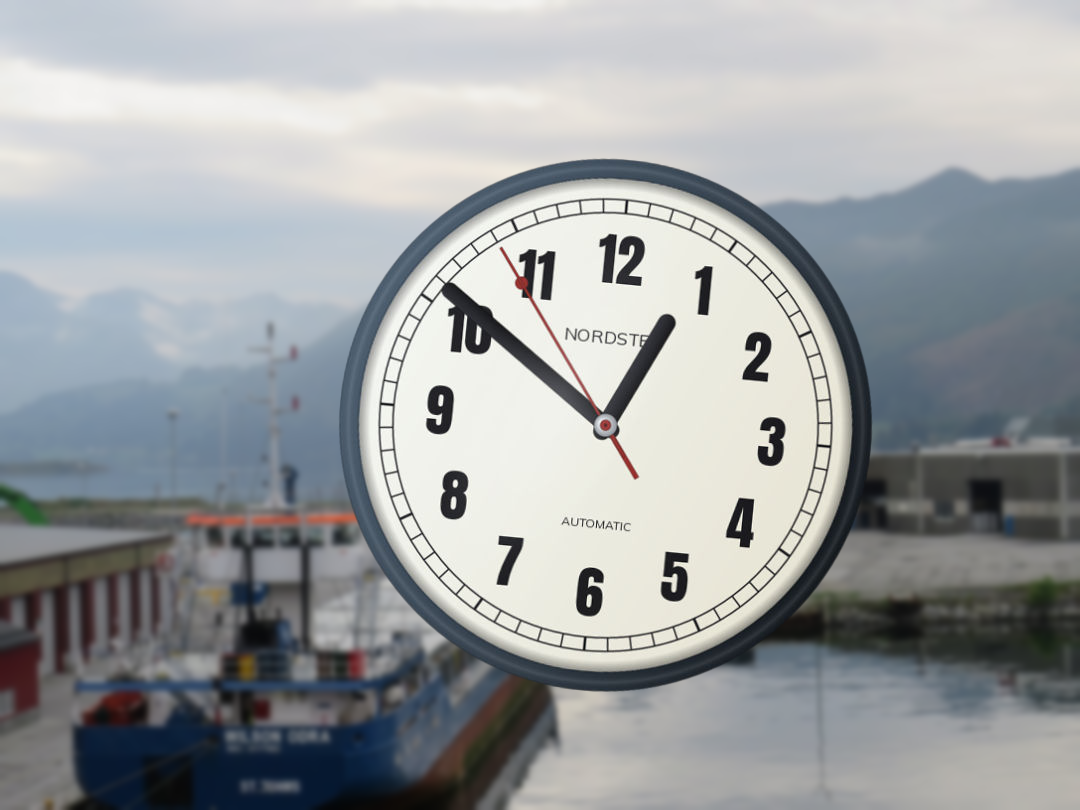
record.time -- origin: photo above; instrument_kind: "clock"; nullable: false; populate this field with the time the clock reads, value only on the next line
12:50:54
